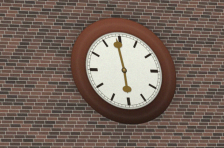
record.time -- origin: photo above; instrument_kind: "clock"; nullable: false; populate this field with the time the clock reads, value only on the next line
5:59
